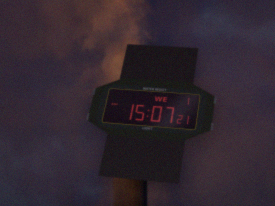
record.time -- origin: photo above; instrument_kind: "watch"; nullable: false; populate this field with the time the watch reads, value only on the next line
15:07
